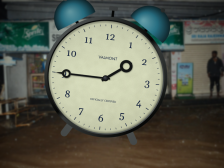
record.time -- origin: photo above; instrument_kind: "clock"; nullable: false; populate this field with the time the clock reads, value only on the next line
1:45
